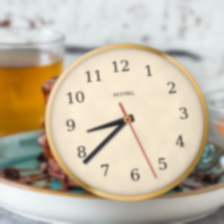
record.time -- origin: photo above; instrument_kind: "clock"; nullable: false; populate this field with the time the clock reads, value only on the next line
8:38:27
